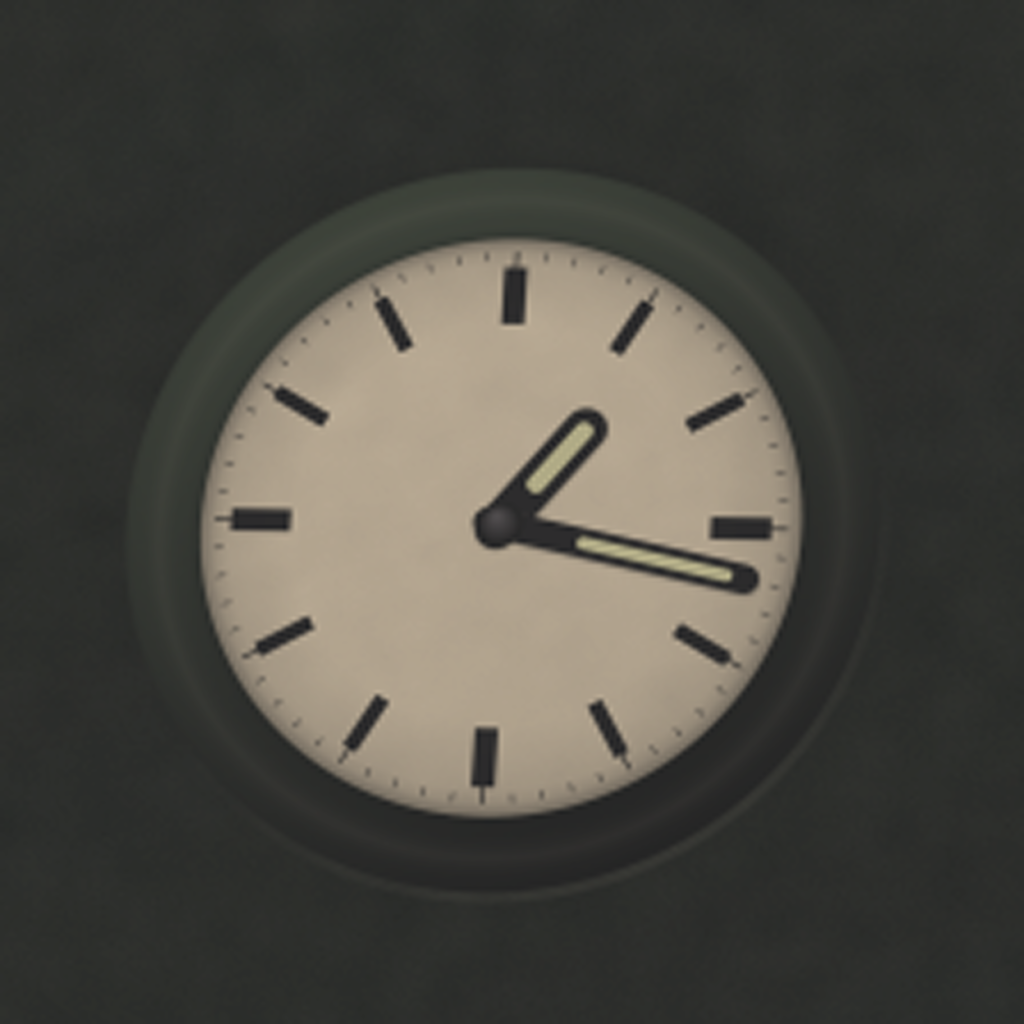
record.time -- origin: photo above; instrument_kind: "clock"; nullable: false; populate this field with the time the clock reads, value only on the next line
1:17
